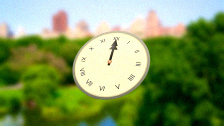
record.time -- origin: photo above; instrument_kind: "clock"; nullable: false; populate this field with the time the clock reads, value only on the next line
12:00
